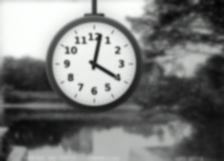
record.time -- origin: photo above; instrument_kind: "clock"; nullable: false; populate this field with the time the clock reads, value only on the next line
4:02
